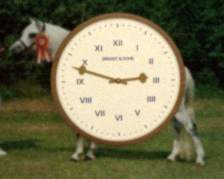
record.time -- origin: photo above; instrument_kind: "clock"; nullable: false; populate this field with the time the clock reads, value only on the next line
2:48
